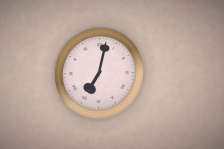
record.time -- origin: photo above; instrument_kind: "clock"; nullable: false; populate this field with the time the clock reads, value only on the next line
7:02
